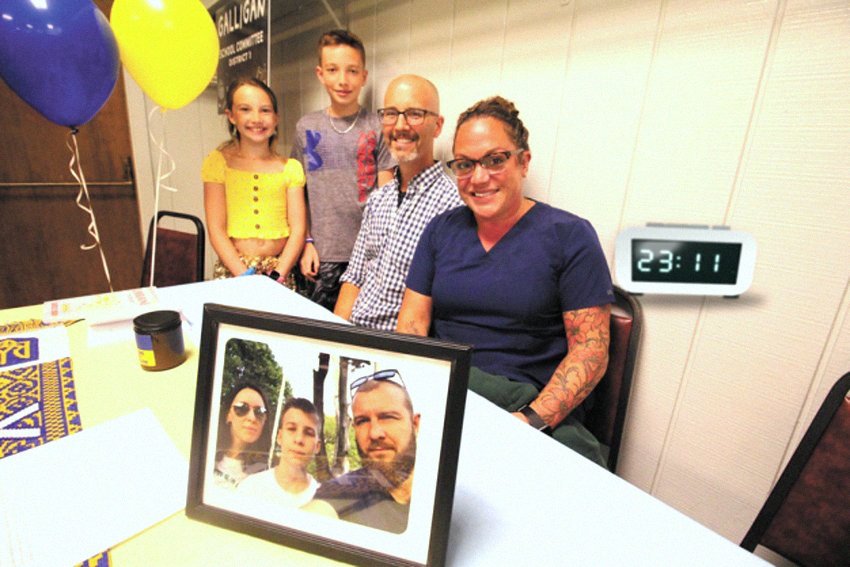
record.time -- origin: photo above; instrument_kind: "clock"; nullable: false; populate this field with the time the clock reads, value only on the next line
23:11
